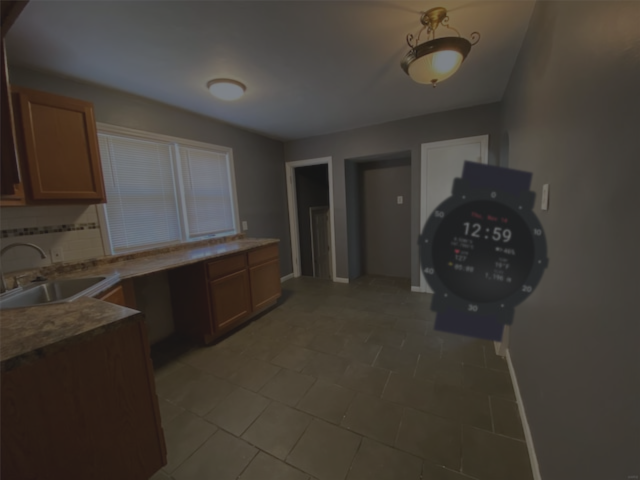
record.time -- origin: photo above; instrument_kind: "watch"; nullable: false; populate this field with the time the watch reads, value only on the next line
12:59
